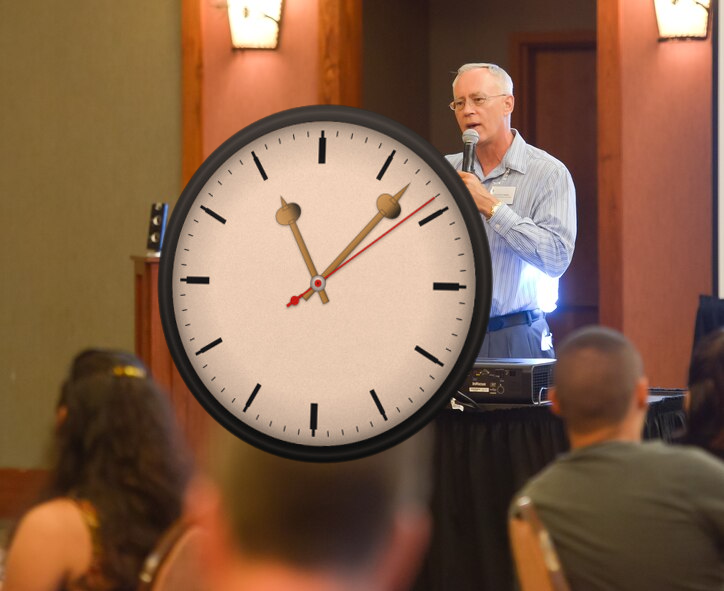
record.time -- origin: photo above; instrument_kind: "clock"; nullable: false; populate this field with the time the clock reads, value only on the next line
11:07:09
